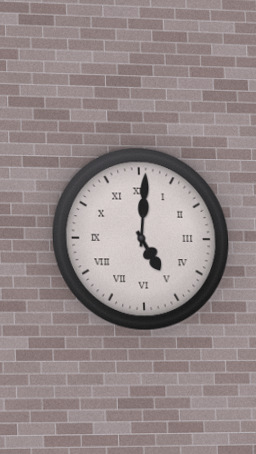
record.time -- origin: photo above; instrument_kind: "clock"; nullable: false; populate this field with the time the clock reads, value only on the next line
5:01
